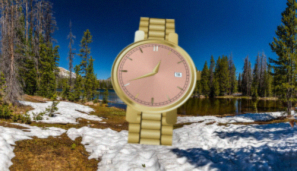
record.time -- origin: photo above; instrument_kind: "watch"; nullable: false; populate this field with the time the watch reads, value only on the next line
12:41
